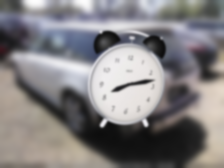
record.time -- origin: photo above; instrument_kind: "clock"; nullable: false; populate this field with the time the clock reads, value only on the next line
8:13
